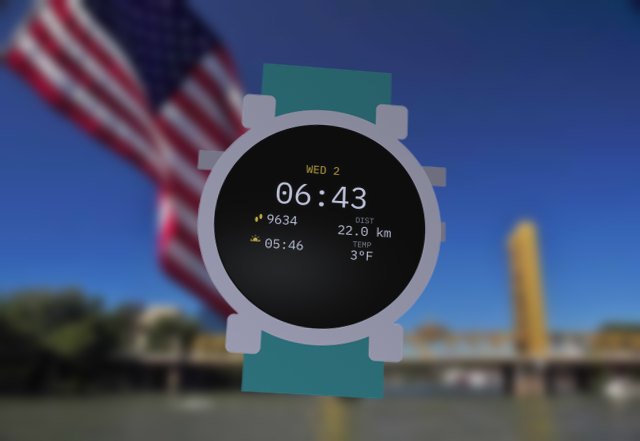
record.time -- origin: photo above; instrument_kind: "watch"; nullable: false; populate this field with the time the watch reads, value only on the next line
6:43
